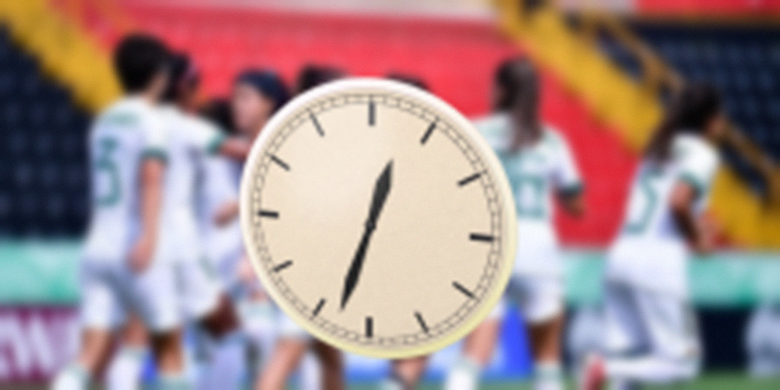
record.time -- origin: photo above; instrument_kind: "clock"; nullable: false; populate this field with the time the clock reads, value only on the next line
12:33
